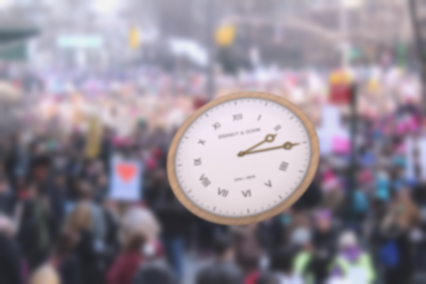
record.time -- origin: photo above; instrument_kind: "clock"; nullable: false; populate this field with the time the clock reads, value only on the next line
2:15
